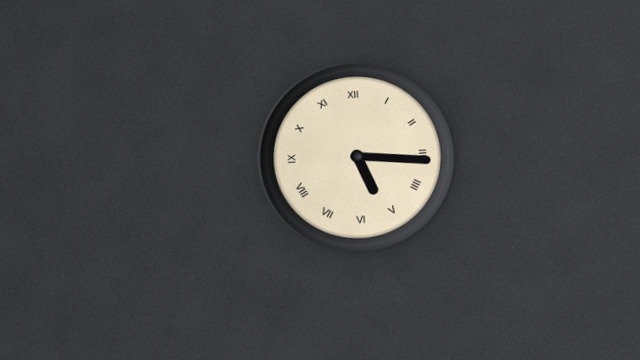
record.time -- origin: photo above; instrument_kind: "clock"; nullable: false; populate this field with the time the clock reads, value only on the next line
5:16
